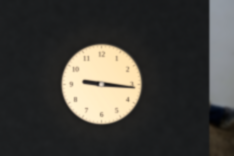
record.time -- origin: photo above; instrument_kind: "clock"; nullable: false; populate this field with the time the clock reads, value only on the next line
9:16
